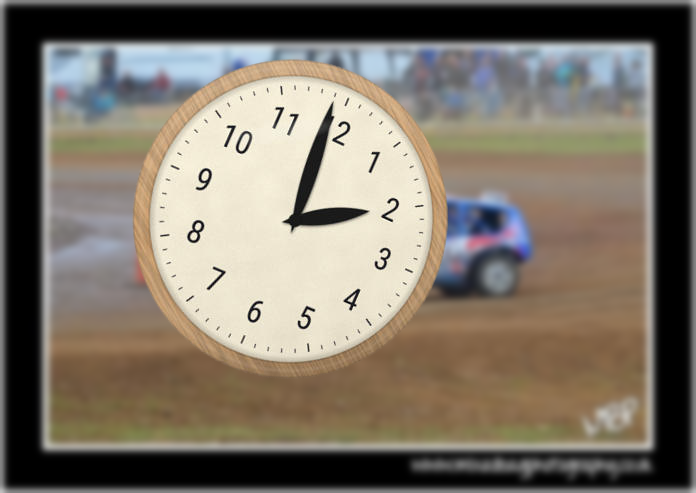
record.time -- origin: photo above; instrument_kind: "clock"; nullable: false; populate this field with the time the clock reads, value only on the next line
1:59
